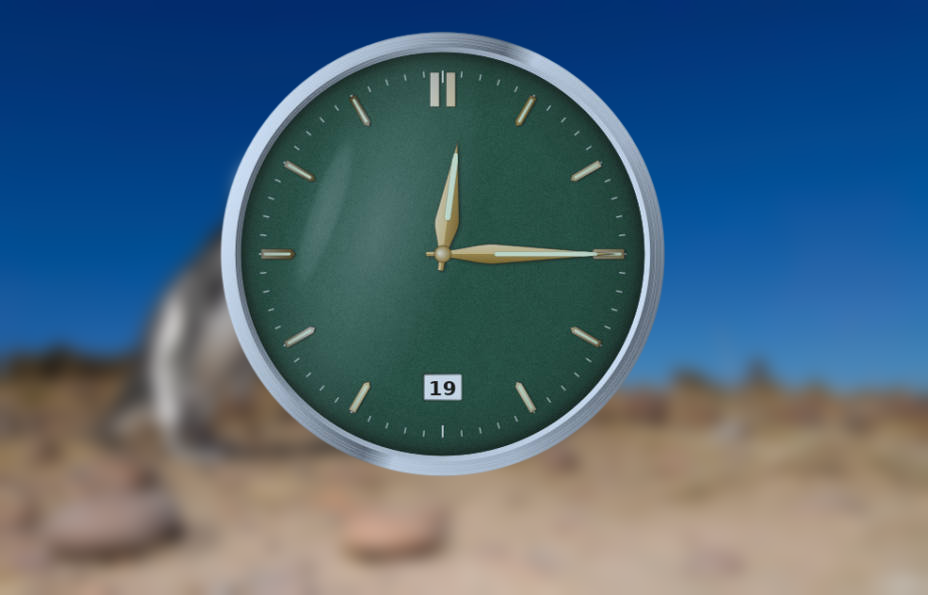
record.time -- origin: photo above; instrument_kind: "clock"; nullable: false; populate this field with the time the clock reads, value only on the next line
12:15
